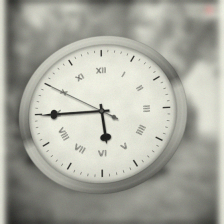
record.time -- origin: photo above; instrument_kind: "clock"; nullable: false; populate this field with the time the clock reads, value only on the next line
5:44:50
